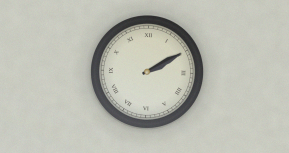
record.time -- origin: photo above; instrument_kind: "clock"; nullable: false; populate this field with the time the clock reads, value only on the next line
2:10
